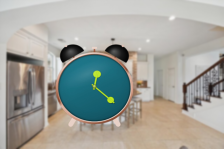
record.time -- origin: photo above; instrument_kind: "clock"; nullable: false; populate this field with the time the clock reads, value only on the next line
12:22
